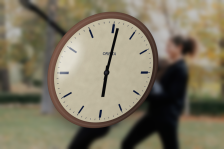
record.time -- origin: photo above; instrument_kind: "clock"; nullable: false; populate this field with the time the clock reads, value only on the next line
6:01
